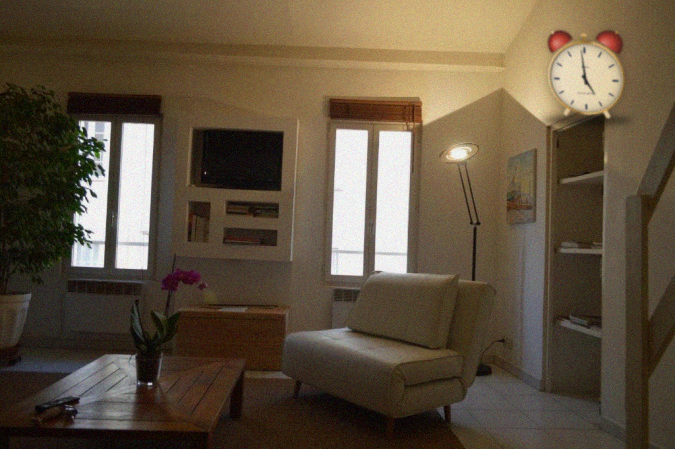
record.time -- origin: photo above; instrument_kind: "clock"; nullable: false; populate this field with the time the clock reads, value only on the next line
4:59
